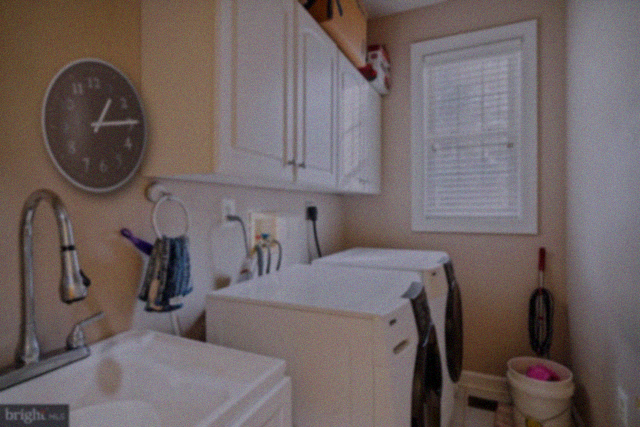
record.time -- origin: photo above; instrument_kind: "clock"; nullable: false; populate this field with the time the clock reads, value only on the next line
1:15
